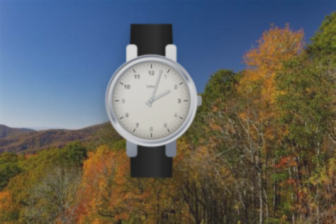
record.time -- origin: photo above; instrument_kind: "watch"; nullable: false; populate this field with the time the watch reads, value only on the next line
2:03
